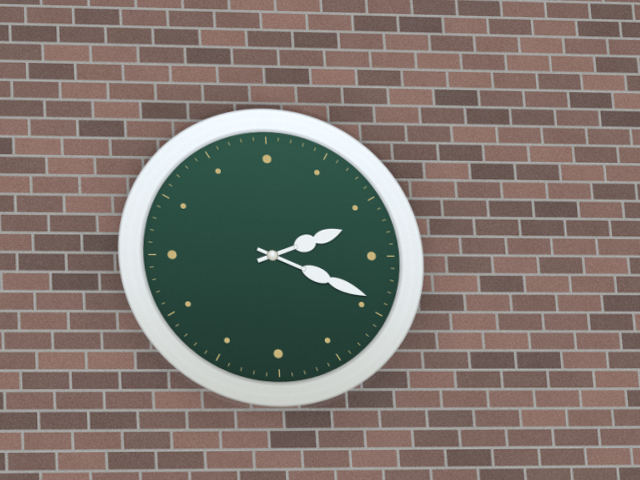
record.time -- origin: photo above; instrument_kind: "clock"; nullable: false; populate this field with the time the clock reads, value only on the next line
2:19
